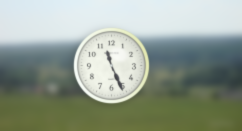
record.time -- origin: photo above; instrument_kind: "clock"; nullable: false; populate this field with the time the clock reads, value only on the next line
11:26
